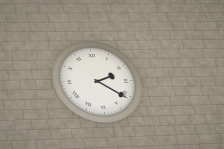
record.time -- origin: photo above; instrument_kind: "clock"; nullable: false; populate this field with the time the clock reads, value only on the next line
2:21
